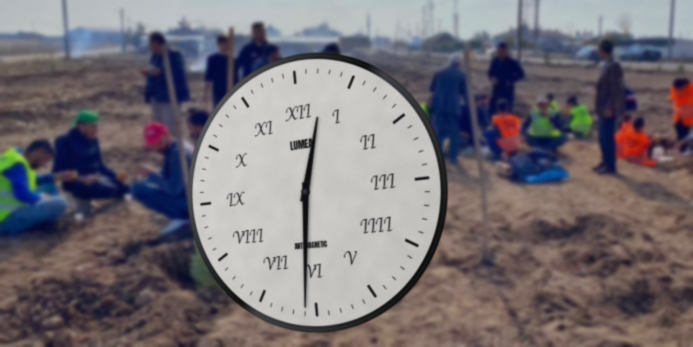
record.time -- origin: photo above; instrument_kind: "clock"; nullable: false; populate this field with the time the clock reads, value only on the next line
12:31
